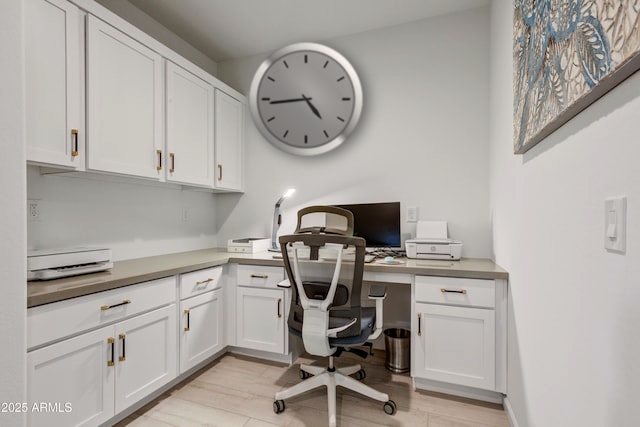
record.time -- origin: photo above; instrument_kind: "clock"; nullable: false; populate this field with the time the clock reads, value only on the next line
4:44
